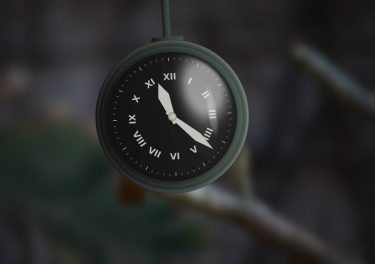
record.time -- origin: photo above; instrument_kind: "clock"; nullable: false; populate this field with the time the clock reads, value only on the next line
11:22
